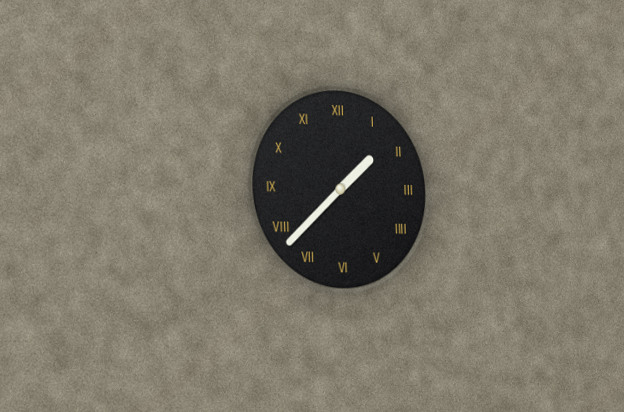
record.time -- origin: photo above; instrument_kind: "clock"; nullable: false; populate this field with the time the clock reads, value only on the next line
1:38
